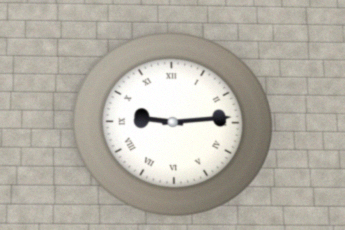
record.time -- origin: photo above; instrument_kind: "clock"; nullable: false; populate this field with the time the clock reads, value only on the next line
9:14
